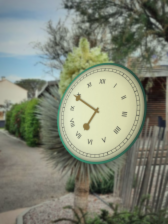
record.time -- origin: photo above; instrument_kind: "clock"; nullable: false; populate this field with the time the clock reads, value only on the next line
6:49
